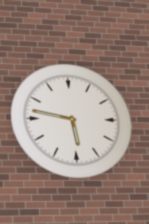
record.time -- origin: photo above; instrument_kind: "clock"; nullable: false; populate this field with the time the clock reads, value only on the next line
5:47
